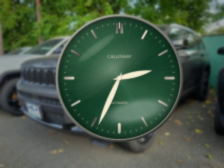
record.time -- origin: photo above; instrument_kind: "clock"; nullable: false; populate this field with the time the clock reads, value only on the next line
2:34
